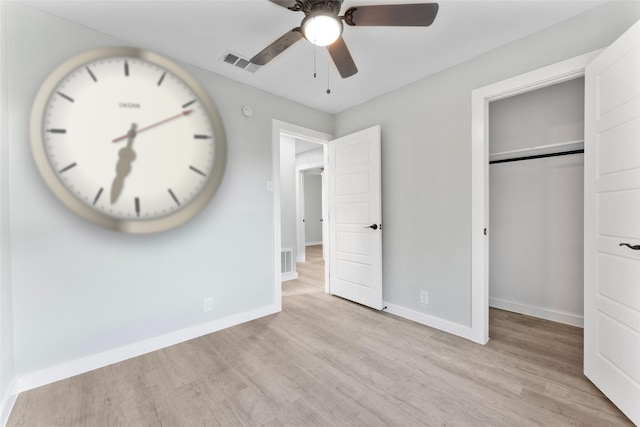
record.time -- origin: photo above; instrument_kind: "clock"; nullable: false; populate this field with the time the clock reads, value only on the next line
6:33:11
